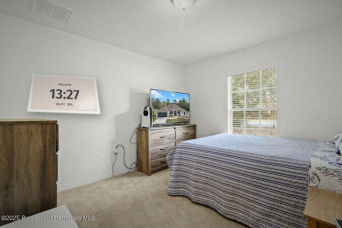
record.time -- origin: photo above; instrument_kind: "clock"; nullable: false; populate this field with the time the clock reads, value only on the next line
13:27
